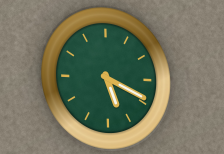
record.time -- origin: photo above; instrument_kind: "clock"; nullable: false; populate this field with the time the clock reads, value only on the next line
5:19
